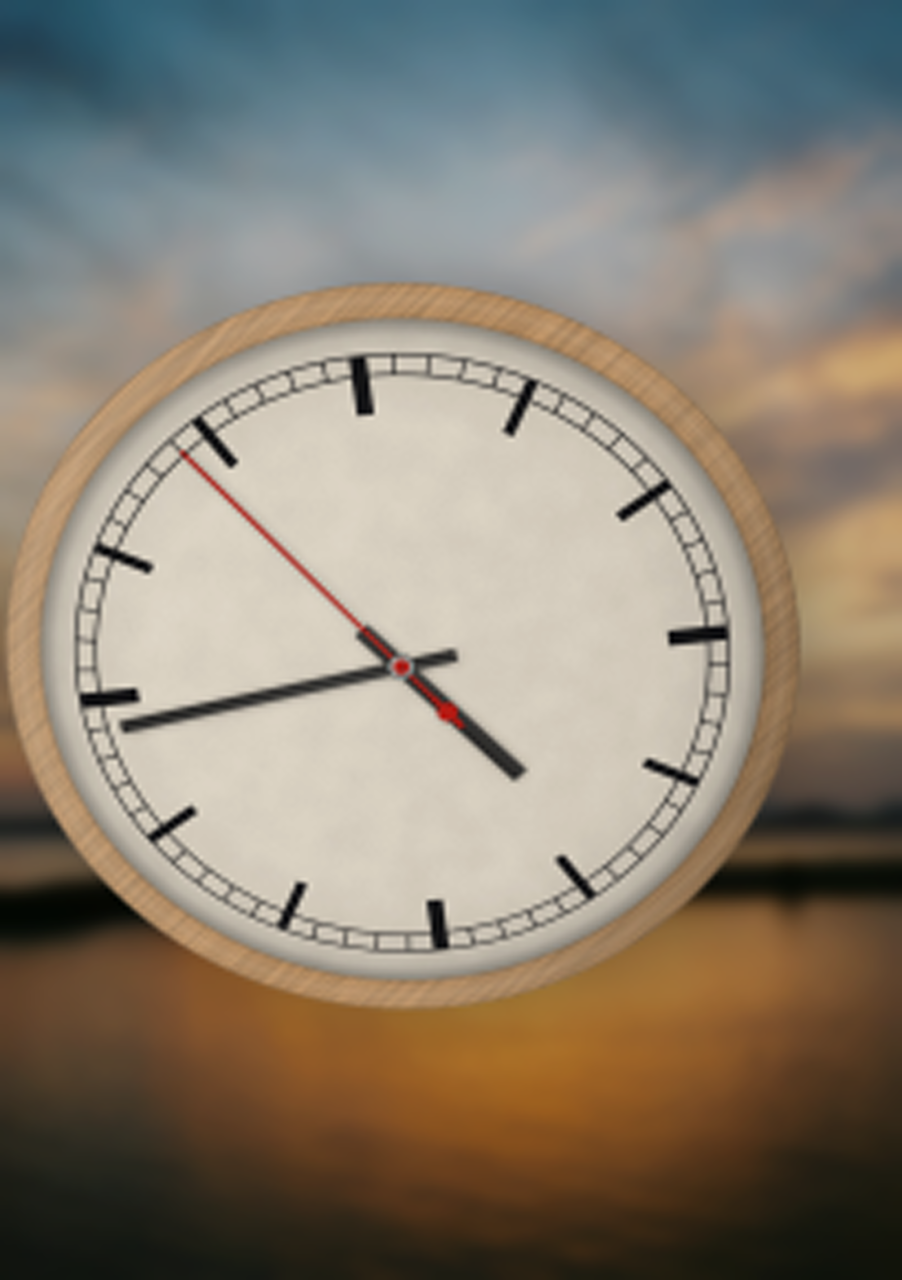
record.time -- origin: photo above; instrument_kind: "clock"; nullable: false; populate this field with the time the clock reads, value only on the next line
4:43:54
